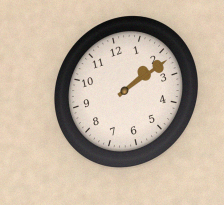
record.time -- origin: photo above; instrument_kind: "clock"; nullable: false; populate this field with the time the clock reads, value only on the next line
2:12
